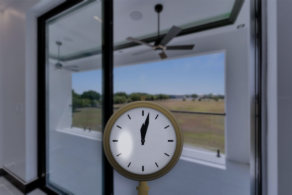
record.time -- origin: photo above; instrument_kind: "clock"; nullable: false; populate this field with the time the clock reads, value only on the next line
12:02
